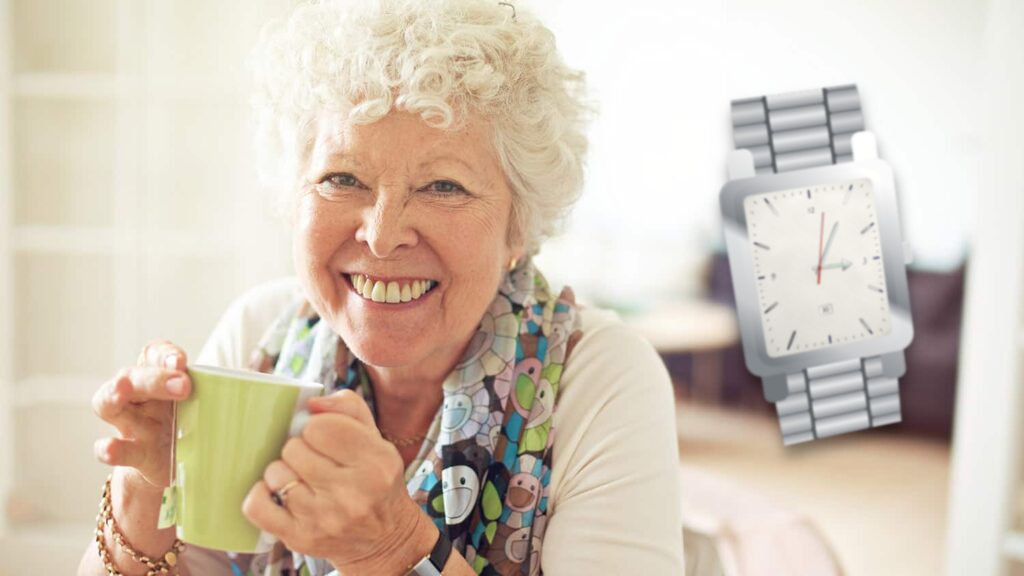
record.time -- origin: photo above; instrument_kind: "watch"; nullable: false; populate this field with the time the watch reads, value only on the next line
3:05:02
